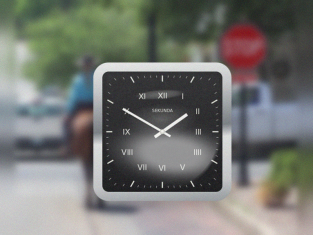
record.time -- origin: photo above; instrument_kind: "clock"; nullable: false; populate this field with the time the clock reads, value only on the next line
1:50
